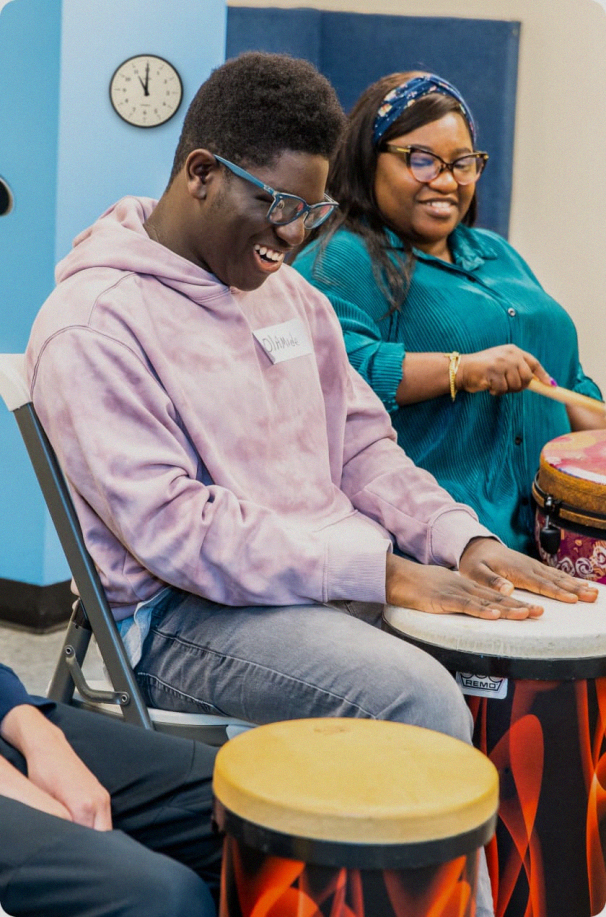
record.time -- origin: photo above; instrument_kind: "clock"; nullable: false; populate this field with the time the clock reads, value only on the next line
11:00
